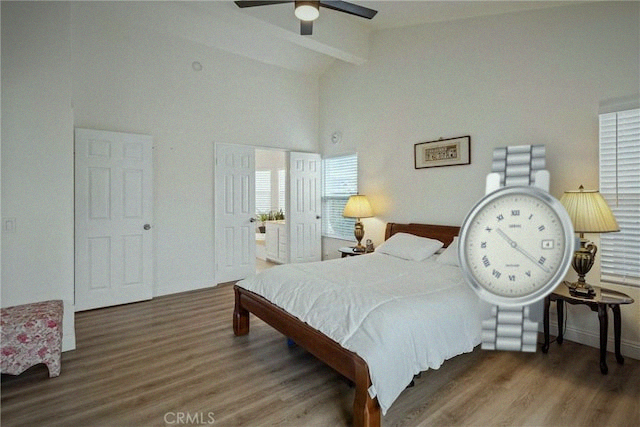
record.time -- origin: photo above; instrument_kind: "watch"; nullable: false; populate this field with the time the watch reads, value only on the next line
10:21
